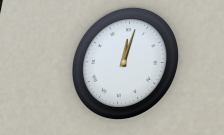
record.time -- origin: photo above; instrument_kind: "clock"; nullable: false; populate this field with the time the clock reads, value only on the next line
12:02
